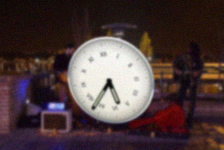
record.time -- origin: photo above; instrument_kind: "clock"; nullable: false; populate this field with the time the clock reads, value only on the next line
5:37
